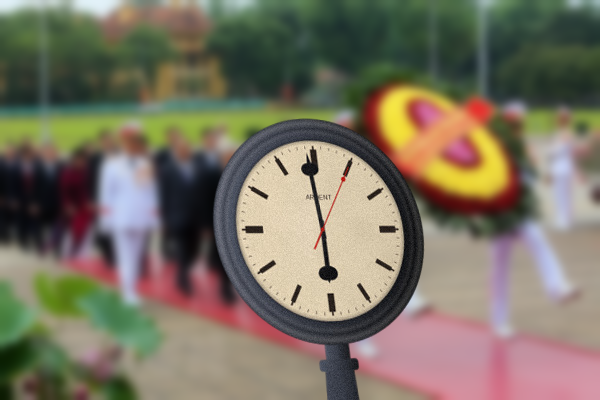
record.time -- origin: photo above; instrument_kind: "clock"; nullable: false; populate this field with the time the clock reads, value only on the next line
5:59:05
